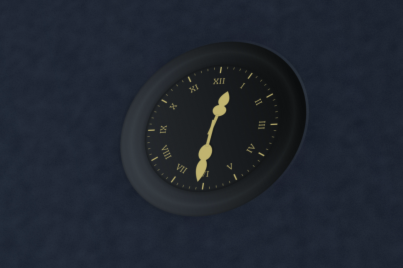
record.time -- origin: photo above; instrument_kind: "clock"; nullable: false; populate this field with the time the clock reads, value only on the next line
12:31
